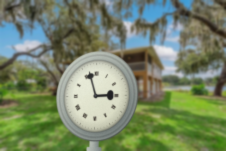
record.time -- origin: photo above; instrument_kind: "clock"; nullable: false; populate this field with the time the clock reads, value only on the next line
2:57
